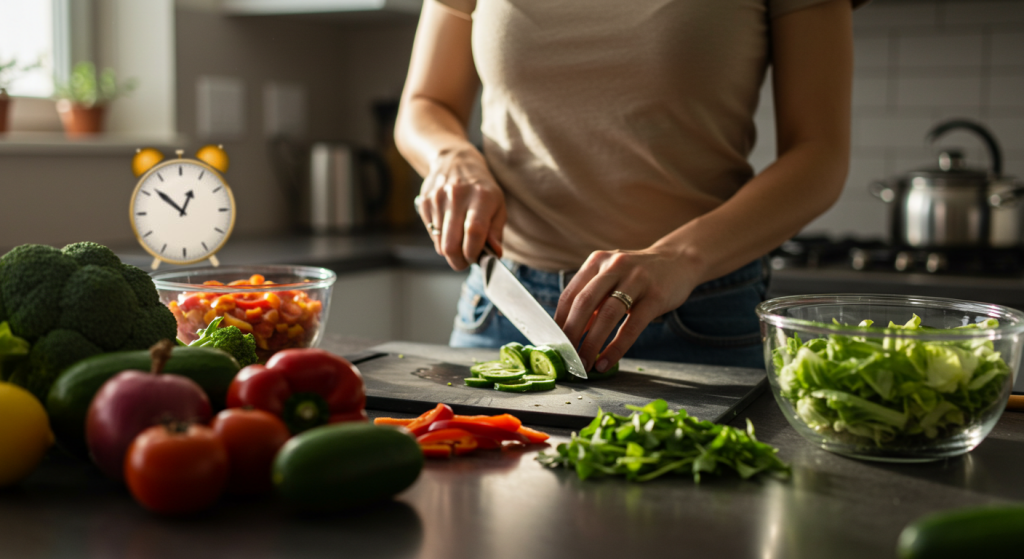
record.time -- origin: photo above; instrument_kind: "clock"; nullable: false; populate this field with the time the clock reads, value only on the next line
12:52
